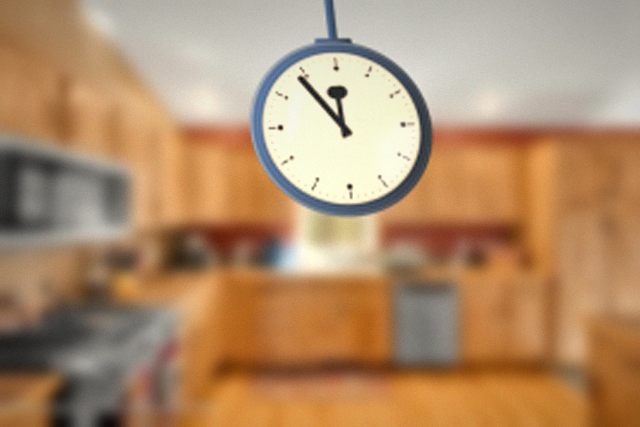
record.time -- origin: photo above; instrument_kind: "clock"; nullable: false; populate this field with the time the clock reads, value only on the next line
11:54
